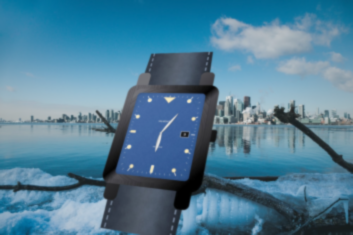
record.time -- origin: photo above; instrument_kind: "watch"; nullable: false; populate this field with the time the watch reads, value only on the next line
6:05
